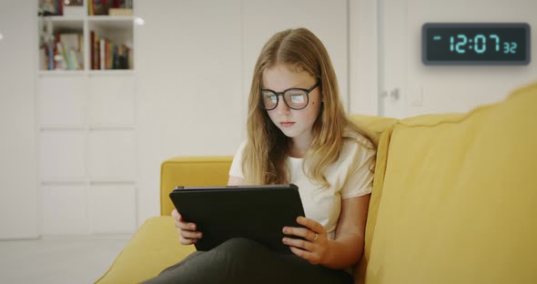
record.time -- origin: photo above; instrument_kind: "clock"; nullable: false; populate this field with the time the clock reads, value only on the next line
12:07
